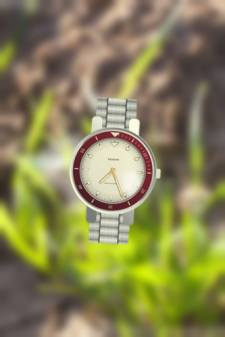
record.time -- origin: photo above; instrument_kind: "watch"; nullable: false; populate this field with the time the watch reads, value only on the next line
7:26
